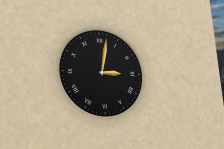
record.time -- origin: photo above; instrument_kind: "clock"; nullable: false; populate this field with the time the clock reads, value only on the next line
3:02
